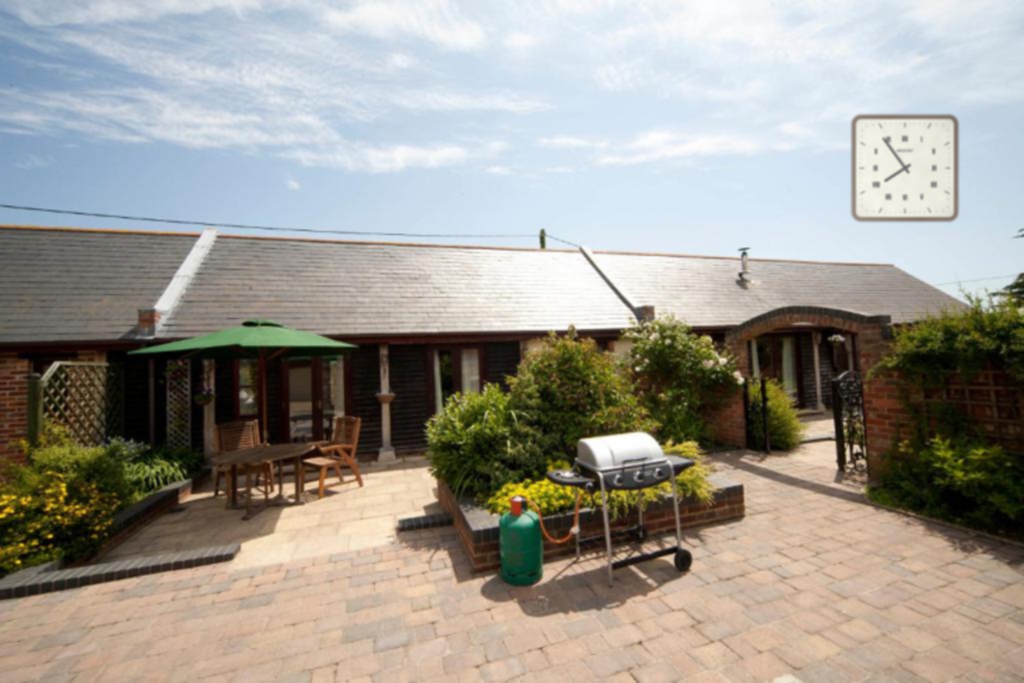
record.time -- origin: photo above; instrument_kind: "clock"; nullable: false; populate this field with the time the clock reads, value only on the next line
7:54
